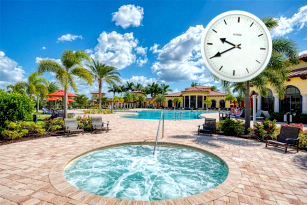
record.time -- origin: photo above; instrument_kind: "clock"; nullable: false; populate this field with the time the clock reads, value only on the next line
9:40
